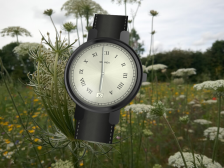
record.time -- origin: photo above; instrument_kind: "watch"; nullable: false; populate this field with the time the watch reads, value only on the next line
5:59
